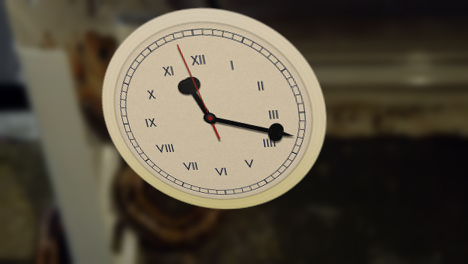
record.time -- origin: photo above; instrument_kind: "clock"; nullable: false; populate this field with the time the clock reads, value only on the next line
11:17:58
